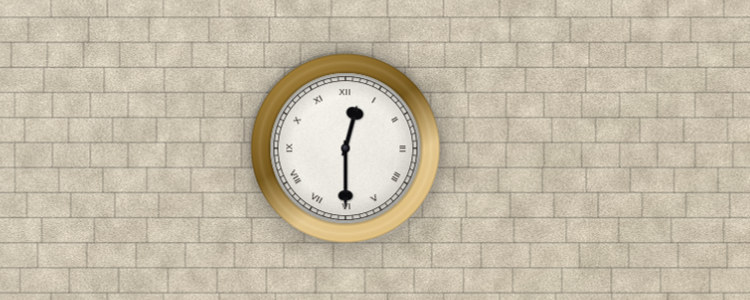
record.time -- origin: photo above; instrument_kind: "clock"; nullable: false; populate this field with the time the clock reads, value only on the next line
12:30
